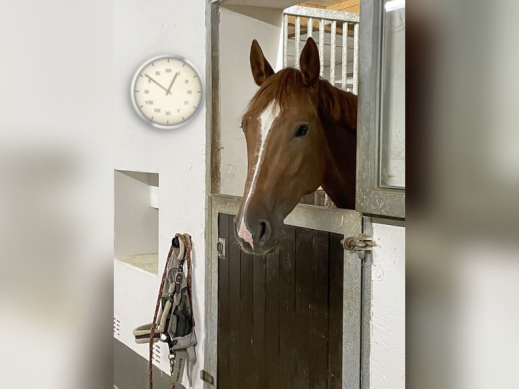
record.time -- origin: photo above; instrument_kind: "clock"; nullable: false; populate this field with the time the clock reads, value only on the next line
12:51
